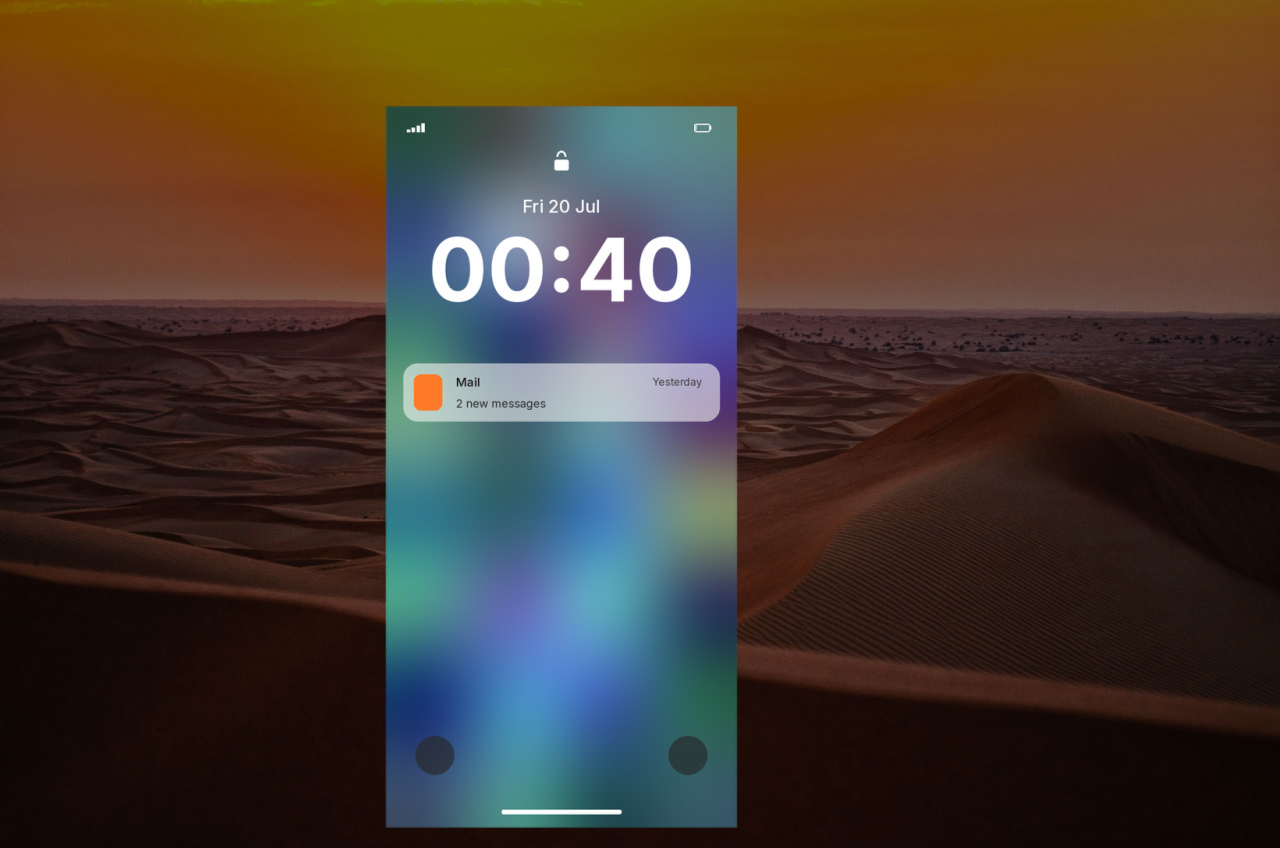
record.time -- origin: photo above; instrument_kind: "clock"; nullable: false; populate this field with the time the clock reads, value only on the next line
0:40
